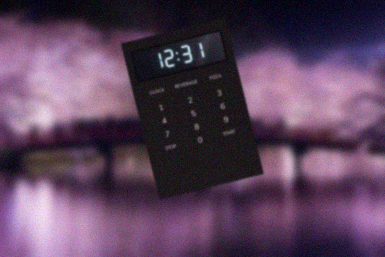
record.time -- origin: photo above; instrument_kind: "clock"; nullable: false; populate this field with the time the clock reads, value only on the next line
12:31
